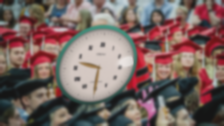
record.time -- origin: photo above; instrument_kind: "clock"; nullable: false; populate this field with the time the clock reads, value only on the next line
9:30
